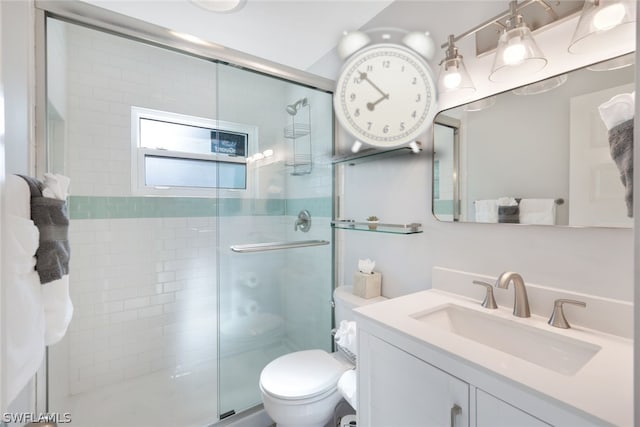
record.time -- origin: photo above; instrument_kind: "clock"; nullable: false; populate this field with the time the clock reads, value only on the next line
7:52
